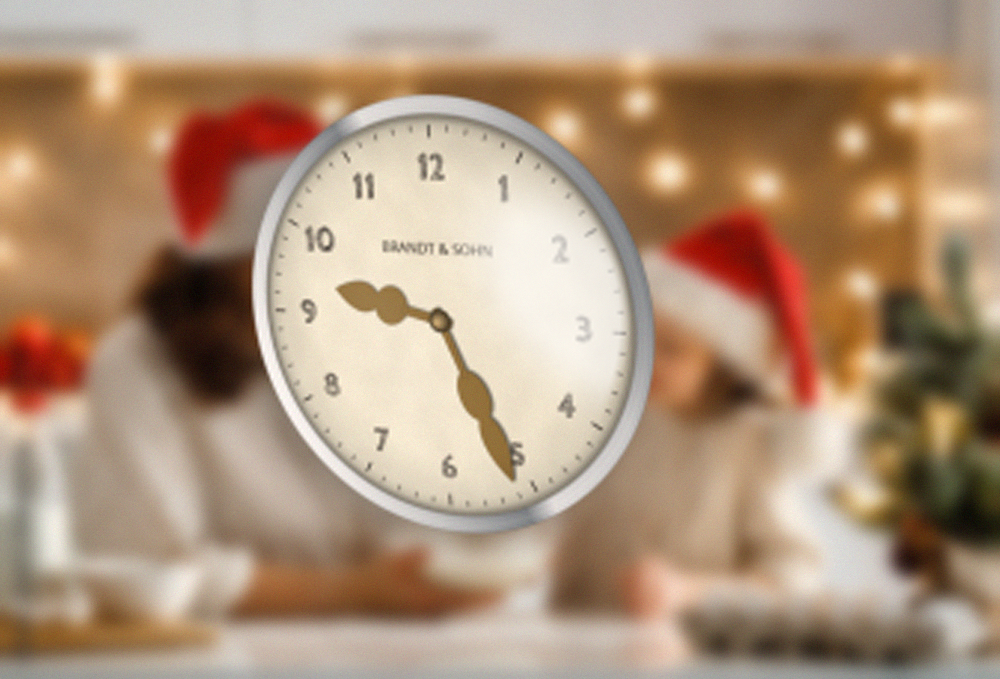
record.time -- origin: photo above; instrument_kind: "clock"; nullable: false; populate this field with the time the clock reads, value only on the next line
9:26
